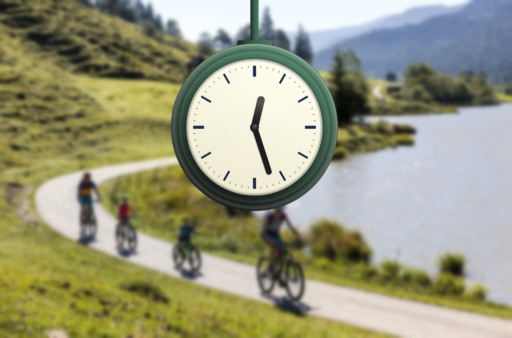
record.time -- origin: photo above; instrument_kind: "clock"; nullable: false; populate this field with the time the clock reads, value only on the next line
12:27
